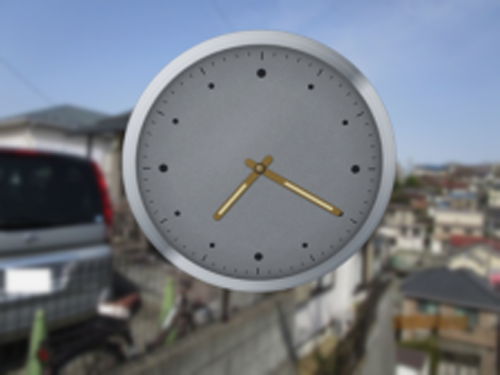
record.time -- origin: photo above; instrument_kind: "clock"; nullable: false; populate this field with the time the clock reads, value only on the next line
7:20
